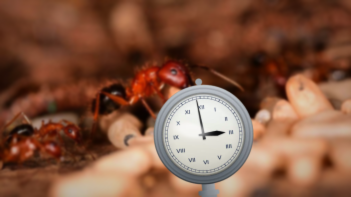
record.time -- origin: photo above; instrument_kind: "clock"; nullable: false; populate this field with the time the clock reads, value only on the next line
2:59
